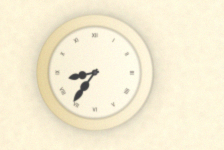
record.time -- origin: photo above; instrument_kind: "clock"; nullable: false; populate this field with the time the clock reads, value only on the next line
8:36
